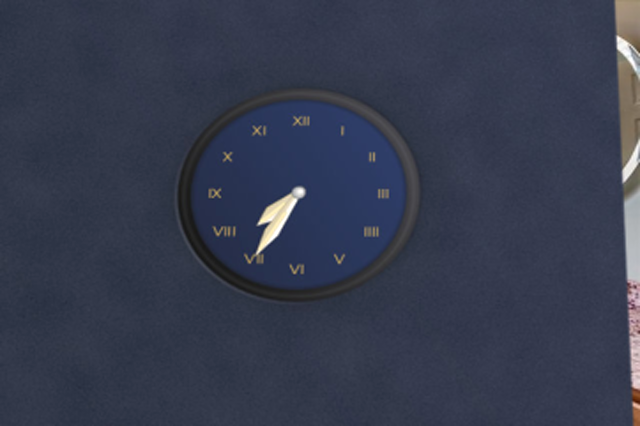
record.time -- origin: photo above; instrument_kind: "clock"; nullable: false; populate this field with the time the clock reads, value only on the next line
7:35
